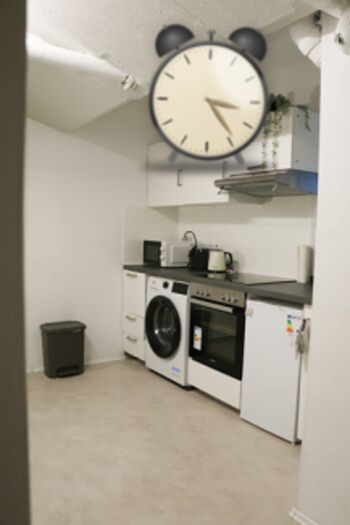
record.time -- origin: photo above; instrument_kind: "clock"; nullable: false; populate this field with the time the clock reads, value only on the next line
3:24
